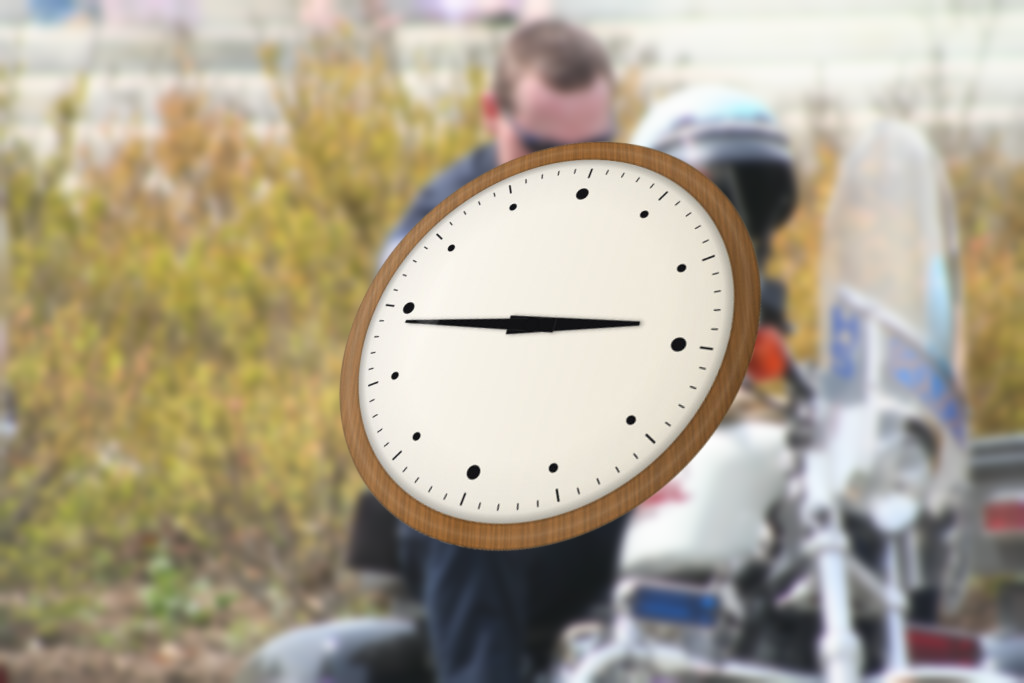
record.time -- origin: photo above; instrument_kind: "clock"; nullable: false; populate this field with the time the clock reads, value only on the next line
2:44
